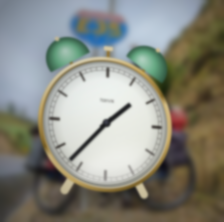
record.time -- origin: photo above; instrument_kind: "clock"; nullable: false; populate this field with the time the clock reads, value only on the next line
1:37
